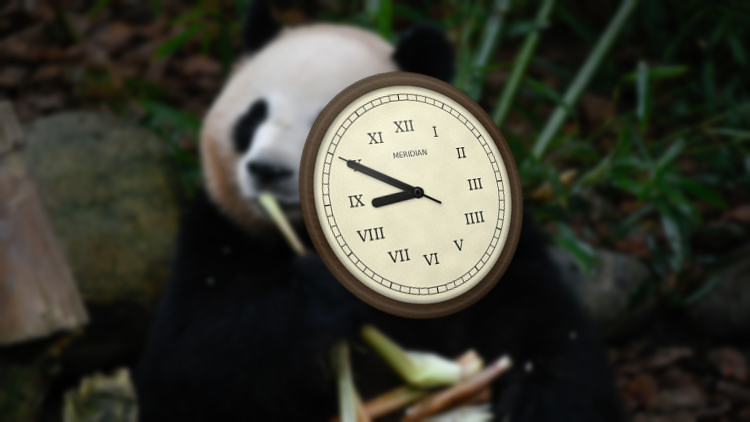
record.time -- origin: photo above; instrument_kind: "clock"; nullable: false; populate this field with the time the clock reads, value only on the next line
8:49:50
